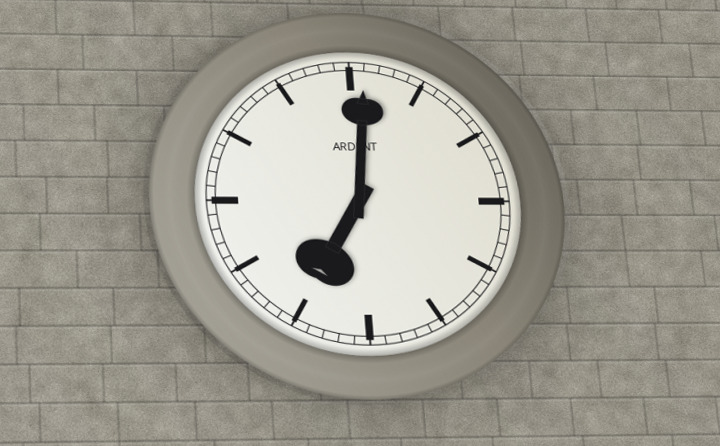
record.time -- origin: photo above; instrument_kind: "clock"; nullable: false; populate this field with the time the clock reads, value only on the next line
7:01
